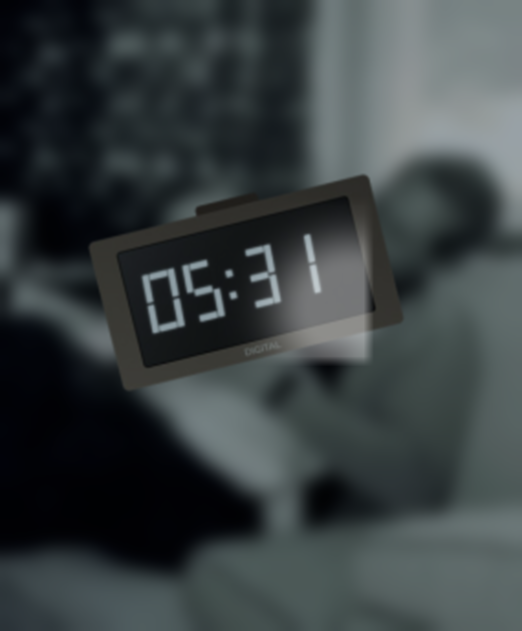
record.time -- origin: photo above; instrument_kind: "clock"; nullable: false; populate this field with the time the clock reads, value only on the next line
5:31
